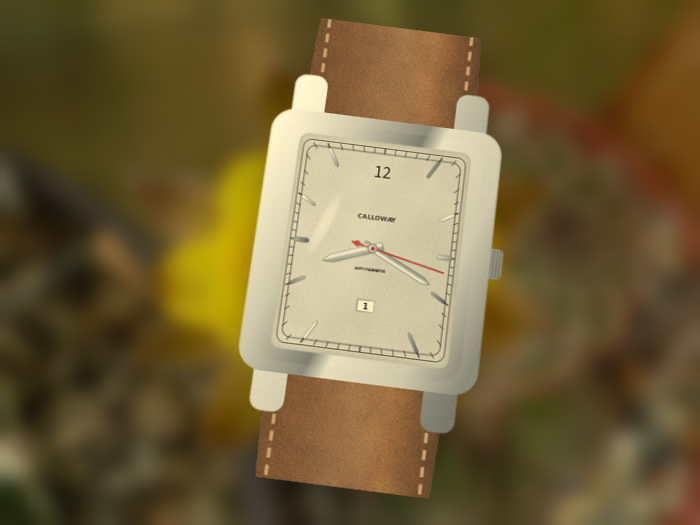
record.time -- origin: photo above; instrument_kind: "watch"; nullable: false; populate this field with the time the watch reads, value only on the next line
8:19:17
